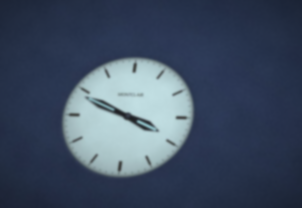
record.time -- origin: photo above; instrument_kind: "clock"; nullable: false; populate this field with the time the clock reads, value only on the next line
3:49
